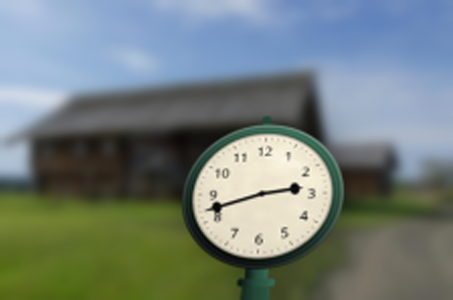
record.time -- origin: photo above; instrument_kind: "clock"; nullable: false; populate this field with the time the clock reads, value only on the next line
2:42
